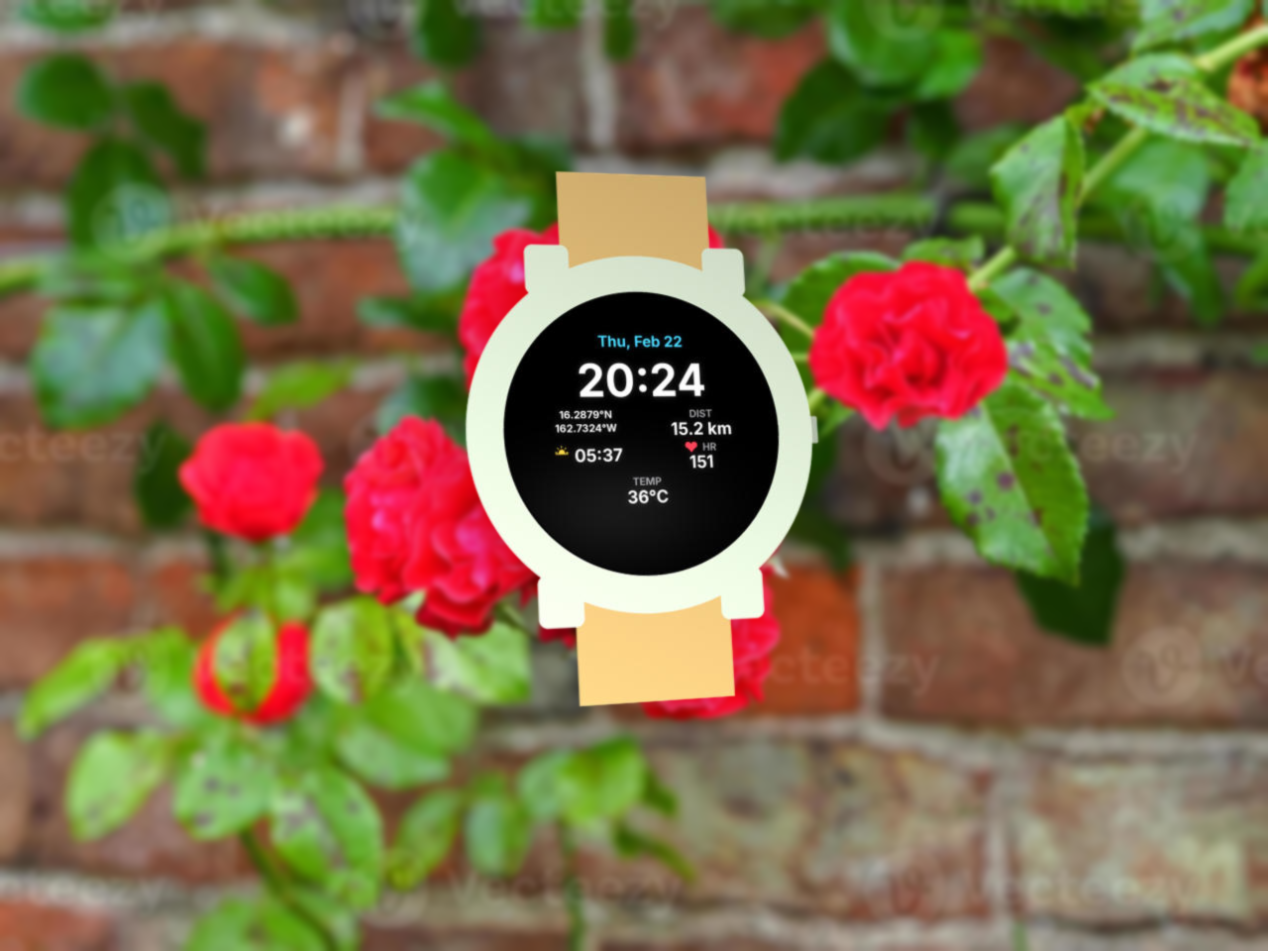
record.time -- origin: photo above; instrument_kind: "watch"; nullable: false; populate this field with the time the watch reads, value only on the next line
20:24
